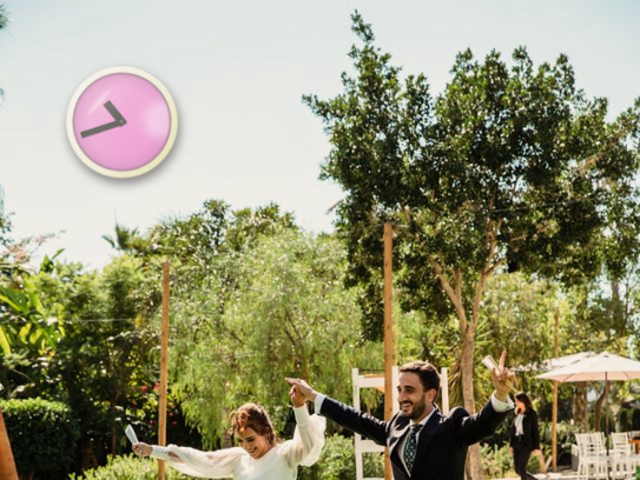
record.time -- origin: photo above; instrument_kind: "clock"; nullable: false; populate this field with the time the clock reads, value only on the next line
10:42
